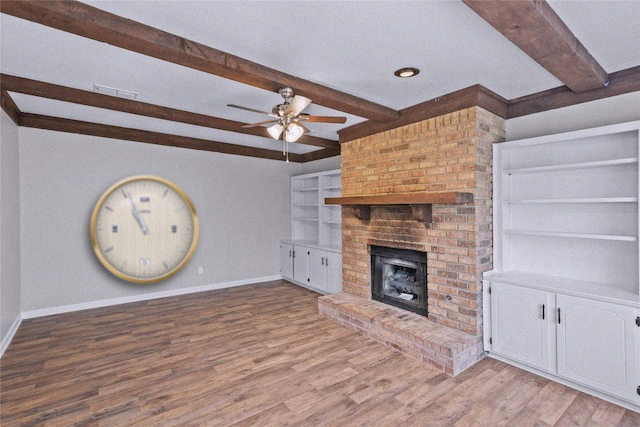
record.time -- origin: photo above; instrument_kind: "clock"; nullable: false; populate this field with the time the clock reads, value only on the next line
10:56
